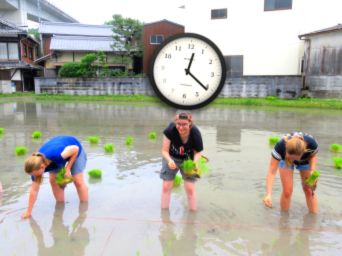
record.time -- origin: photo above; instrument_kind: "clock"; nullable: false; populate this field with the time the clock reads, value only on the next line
12:21
